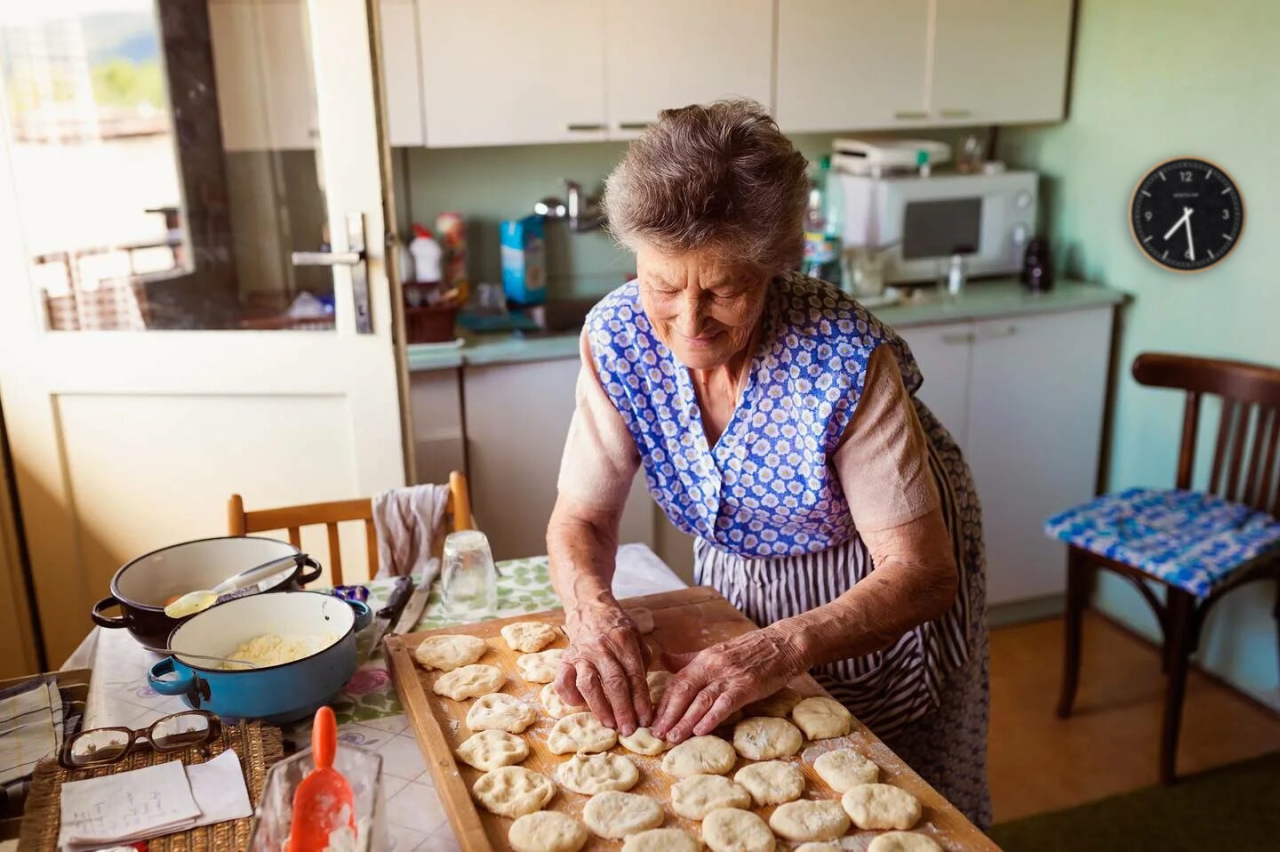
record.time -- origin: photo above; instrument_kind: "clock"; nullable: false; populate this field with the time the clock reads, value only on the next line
7:29
